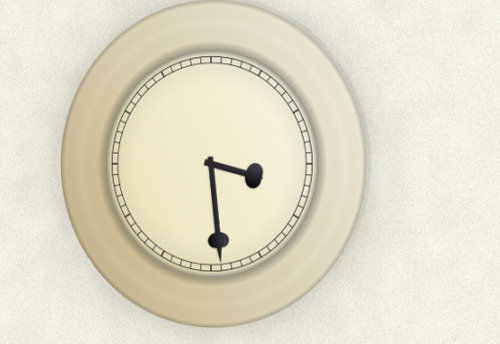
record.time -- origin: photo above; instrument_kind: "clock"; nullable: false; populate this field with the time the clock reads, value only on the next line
3:29
